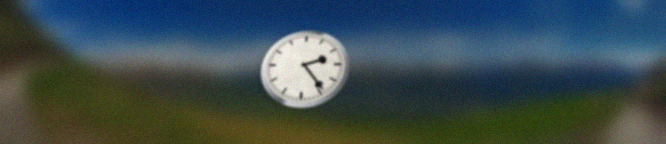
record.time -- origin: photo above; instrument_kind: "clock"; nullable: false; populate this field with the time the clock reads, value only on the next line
2:24
